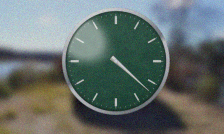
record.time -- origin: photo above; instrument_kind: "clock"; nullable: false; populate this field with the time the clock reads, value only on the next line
4:22
